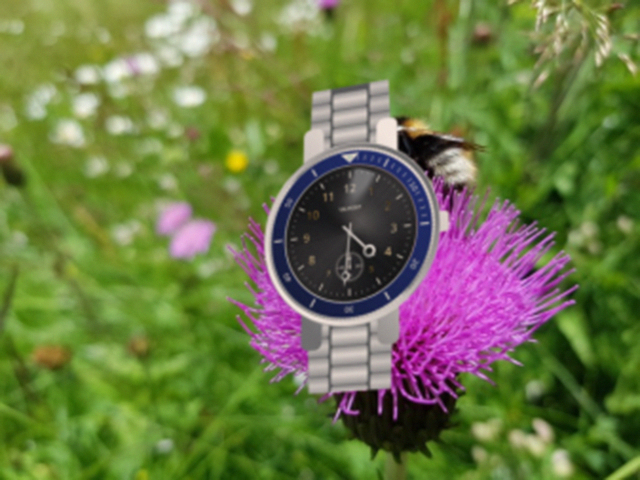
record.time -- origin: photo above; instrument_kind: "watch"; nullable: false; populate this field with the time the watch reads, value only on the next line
4:31
